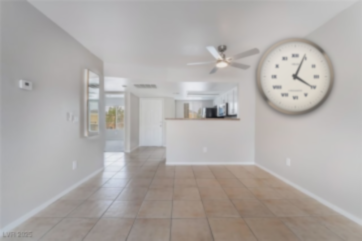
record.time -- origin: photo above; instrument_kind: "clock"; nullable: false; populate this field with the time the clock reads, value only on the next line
4:04
